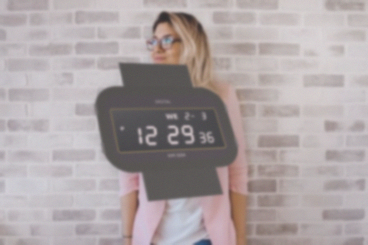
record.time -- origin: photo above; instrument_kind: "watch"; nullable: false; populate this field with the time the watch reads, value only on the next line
12:29
